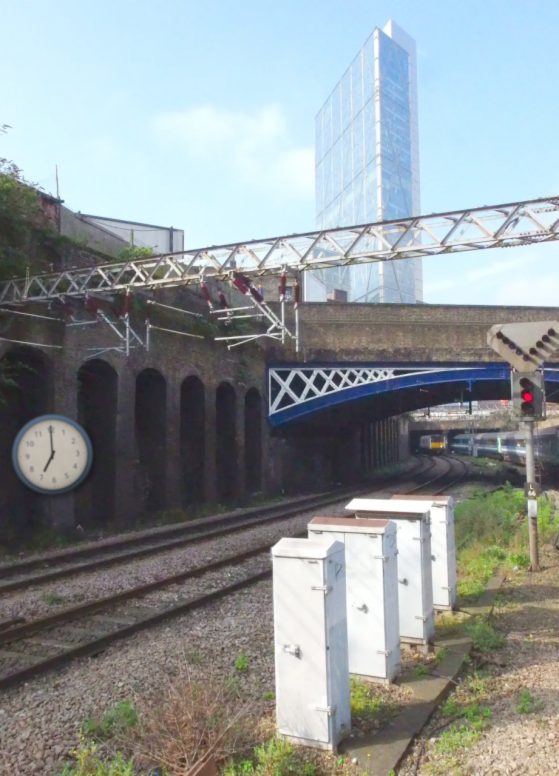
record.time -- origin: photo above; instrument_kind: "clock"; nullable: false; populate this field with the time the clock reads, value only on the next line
7:00
